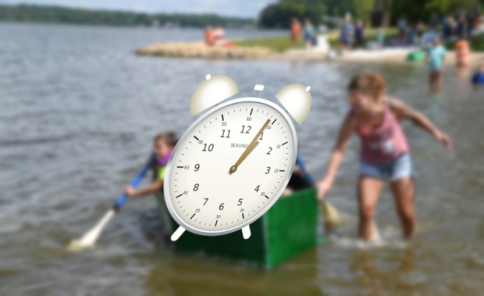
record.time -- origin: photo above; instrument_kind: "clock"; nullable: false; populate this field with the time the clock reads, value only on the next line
1:04
